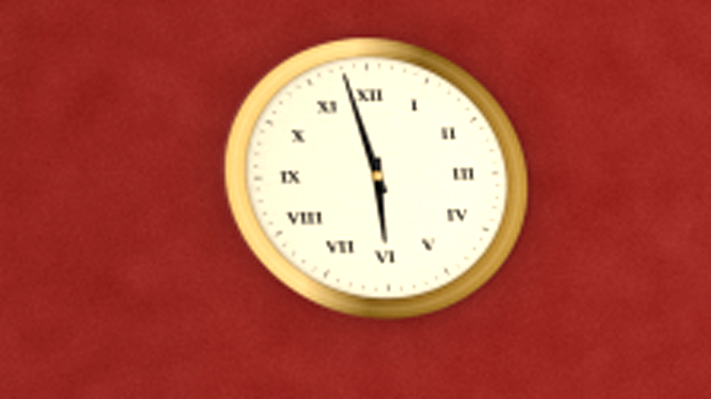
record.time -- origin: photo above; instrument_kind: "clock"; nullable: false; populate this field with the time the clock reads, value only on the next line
5:58
